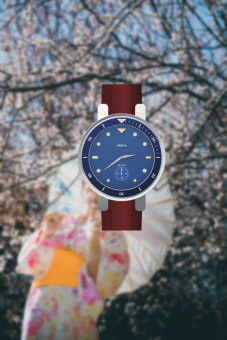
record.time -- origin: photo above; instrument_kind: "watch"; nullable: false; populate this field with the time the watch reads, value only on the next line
2:39
